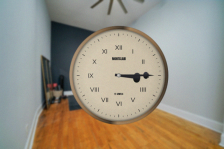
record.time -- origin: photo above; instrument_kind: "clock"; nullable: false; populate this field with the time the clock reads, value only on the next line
3:15
